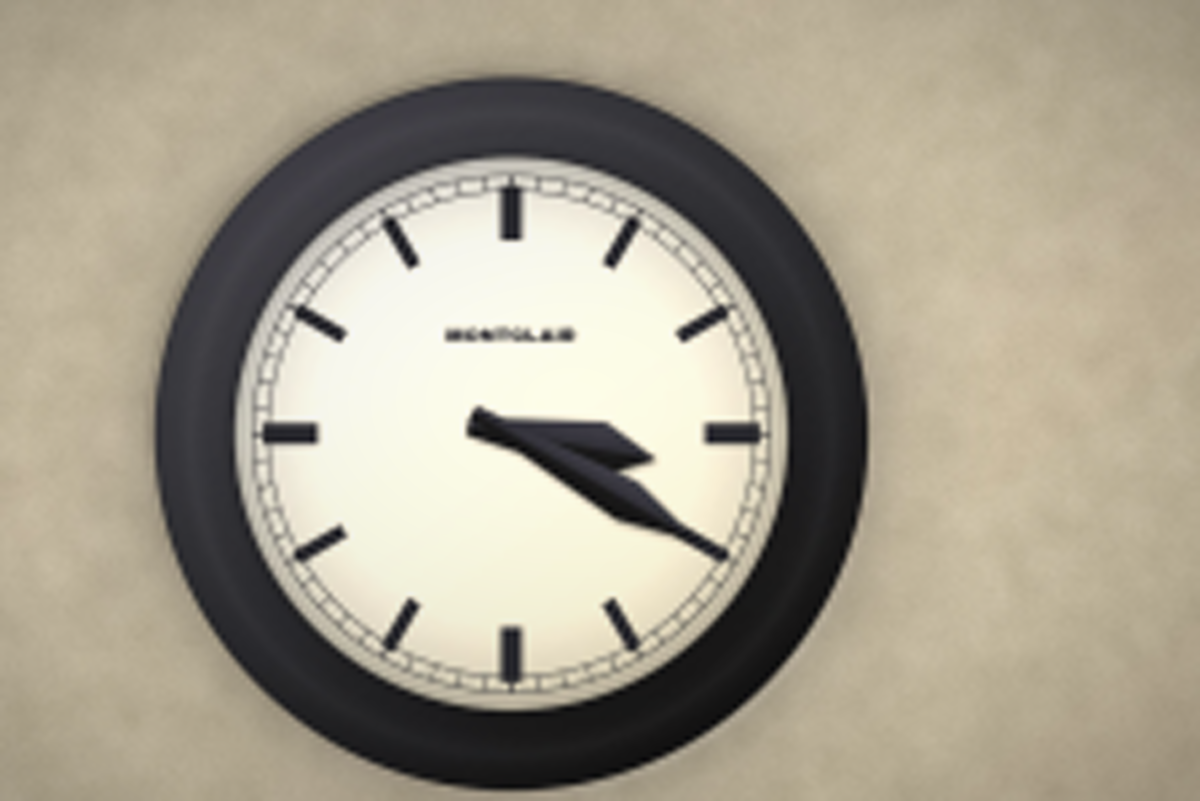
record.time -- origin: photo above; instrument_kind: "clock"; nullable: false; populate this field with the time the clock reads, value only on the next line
3:20
